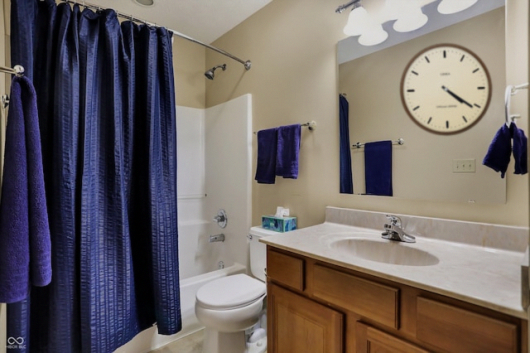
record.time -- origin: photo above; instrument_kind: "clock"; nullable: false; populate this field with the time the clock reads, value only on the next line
4:21
